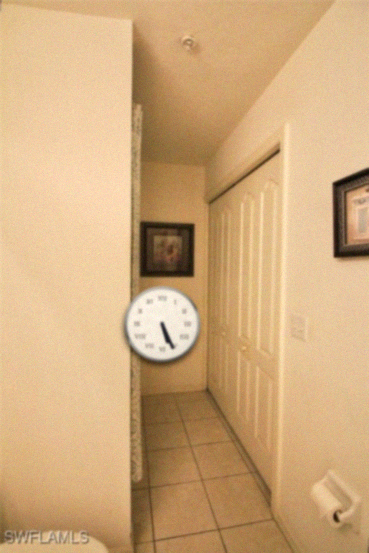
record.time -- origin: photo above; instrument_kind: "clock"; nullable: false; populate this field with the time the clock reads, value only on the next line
5:26
